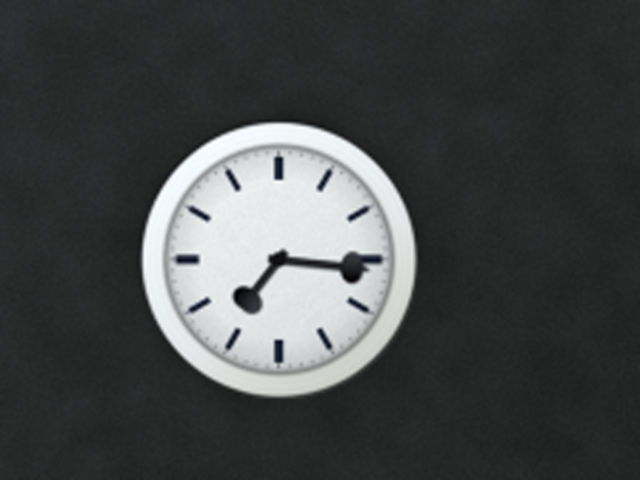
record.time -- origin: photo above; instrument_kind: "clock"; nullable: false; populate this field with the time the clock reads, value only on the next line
7:16
